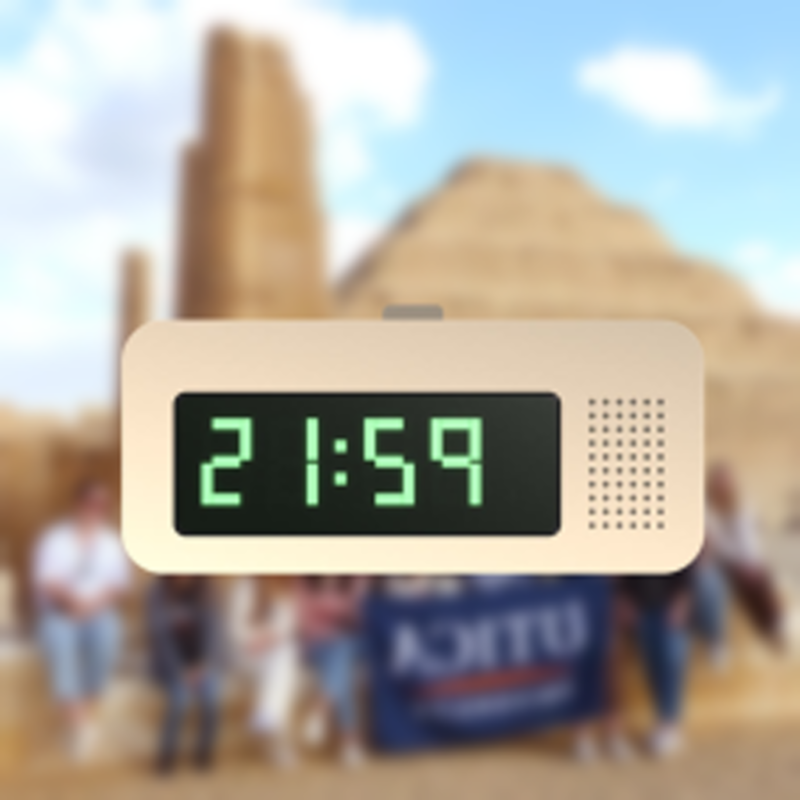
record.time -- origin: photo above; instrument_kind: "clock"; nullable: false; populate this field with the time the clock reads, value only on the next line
21:59
